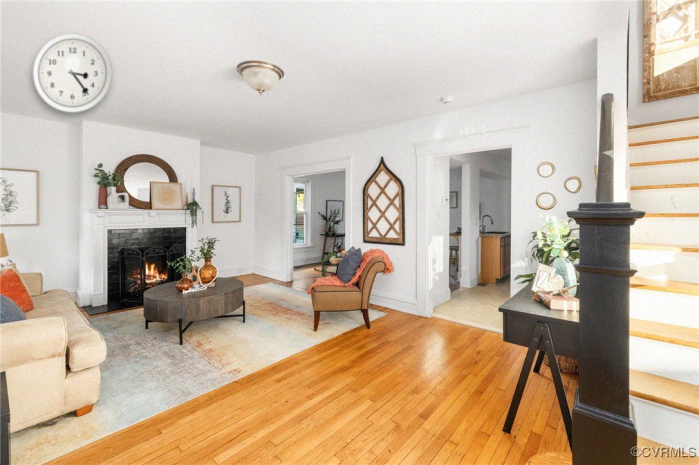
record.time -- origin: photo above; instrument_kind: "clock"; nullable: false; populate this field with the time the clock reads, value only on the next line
3:24
